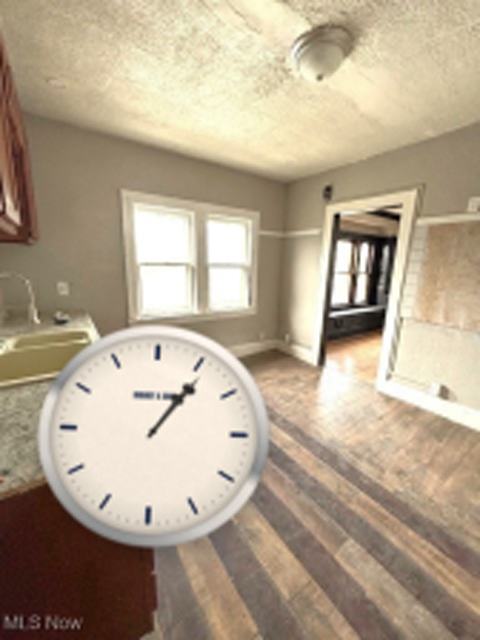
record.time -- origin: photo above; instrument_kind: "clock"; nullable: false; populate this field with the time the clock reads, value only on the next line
1:06
